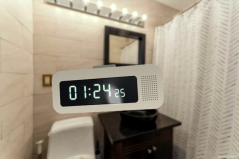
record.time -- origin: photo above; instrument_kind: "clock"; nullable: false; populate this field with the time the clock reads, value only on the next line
1:24:25
